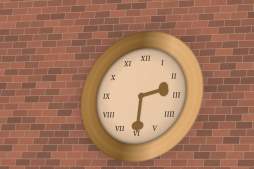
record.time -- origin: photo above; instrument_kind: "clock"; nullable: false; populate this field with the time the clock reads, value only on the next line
2:30
